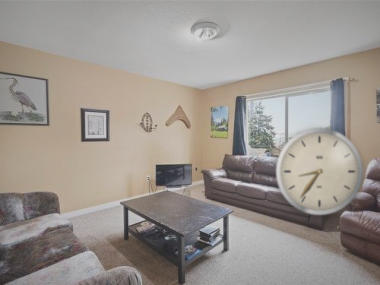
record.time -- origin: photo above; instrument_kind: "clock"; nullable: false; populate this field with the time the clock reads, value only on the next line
8:36
